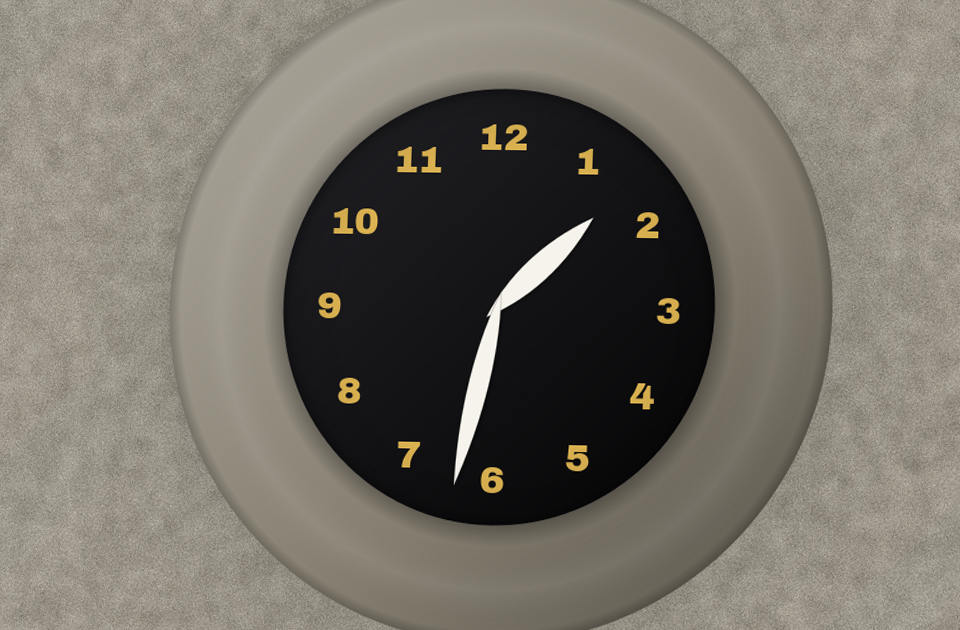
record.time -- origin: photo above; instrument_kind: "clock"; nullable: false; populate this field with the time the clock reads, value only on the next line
1:32
